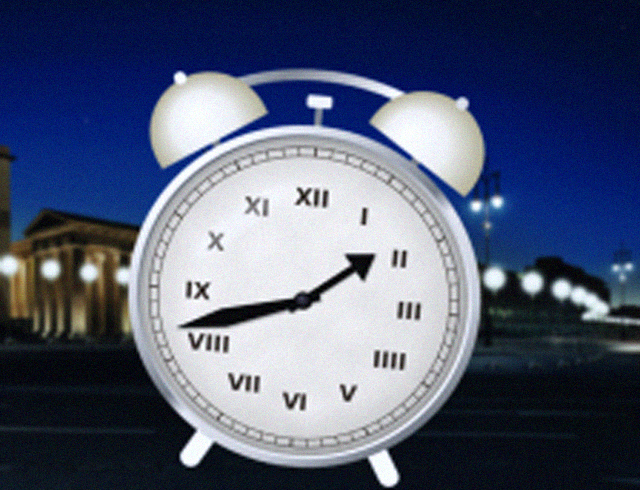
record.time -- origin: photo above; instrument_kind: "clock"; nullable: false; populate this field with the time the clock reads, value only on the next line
1:42
